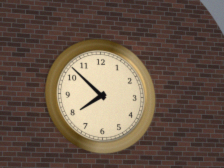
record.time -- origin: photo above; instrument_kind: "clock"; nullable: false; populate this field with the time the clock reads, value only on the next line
7:52
